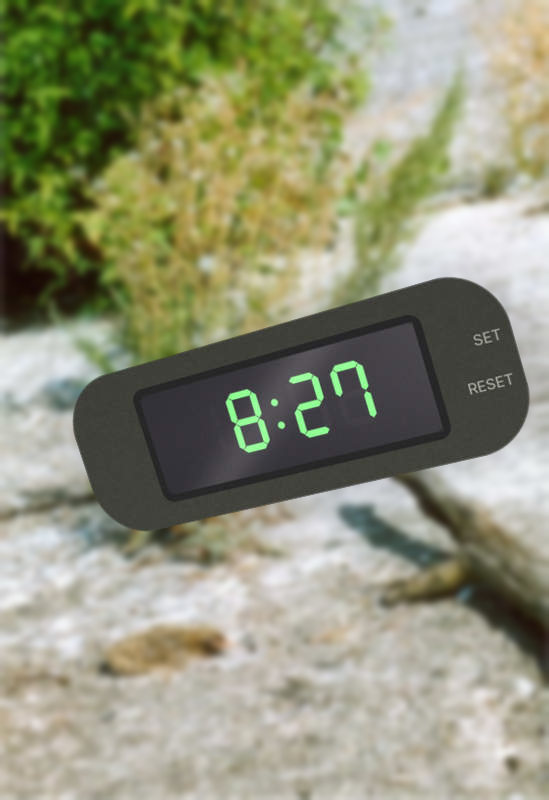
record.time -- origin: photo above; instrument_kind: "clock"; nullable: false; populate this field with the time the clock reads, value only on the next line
8:27
